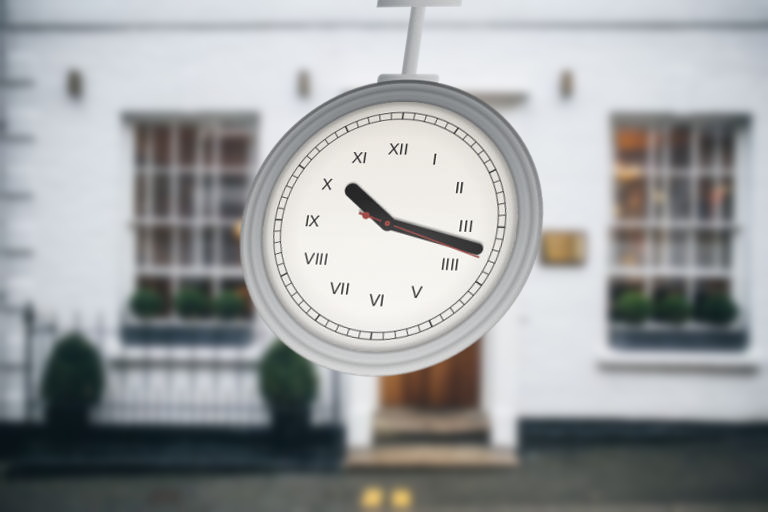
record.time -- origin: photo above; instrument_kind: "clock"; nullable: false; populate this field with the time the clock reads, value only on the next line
10:17:18
